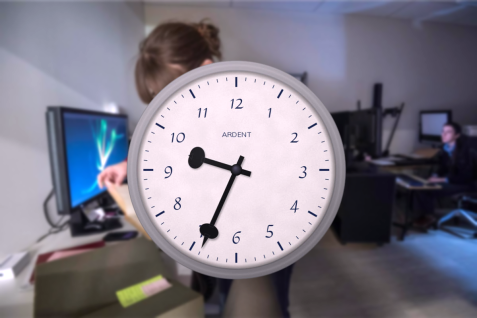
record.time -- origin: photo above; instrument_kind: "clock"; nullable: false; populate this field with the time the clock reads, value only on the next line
9:34
